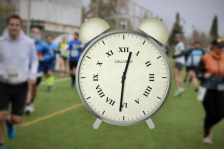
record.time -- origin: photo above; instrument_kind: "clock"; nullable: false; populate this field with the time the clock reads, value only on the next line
12:31
